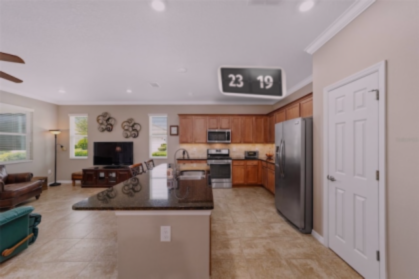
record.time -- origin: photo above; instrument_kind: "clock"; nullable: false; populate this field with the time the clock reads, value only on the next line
23:19
